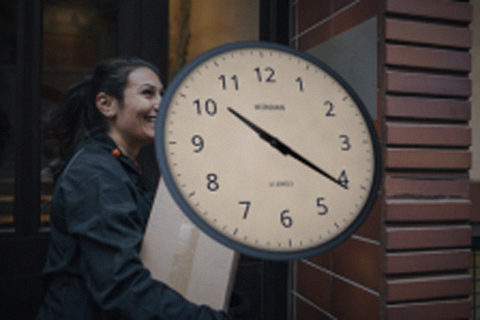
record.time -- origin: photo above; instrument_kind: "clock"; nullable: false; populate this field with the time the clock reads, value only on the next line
10:21
